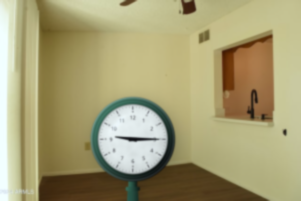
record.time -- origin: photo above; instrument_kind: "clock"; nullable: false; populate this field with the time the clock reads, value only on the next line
9:15
